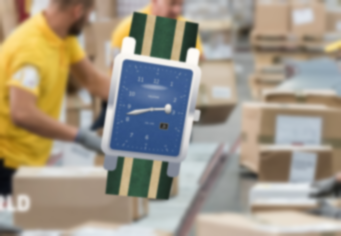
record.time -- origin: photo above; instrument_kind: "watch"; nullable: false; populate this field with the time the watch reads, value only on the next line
2:42
